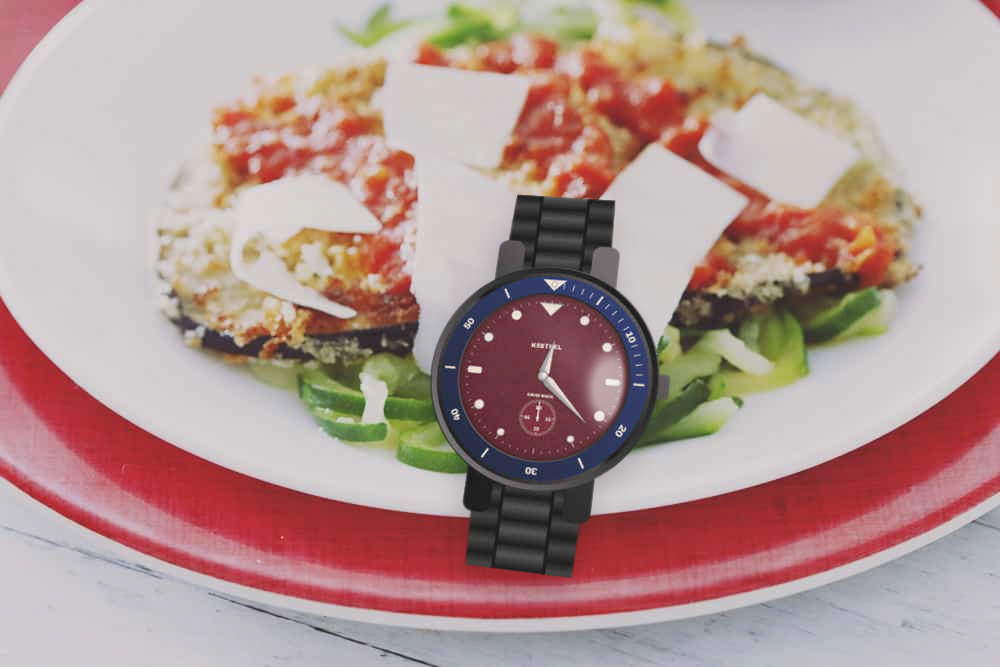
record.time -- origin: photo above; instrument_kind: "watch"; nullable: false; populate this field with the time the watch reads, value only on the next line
12:22
